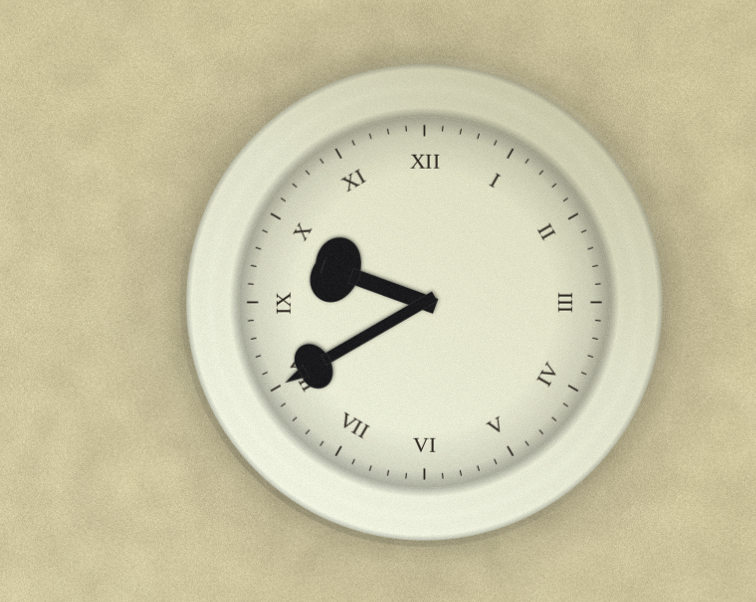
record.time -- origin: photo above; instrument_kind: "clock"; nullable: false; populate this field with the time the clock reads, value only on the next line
9:40
